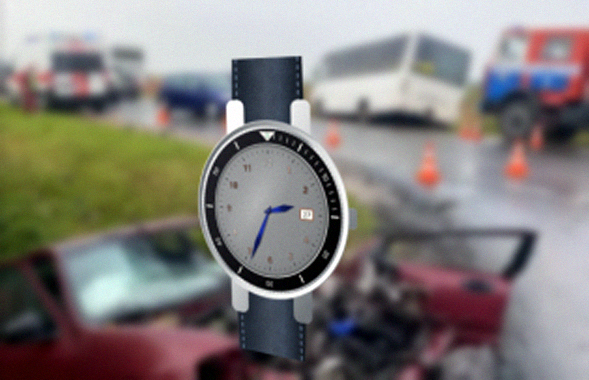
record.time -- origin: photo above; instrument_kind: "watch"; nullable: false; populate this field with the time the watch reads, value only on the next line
2:34
